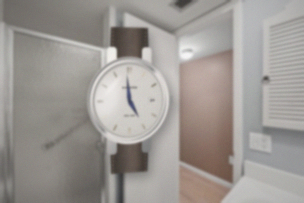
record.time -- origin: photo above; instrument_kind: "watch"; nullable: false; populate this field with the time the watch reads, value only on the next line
4:59
